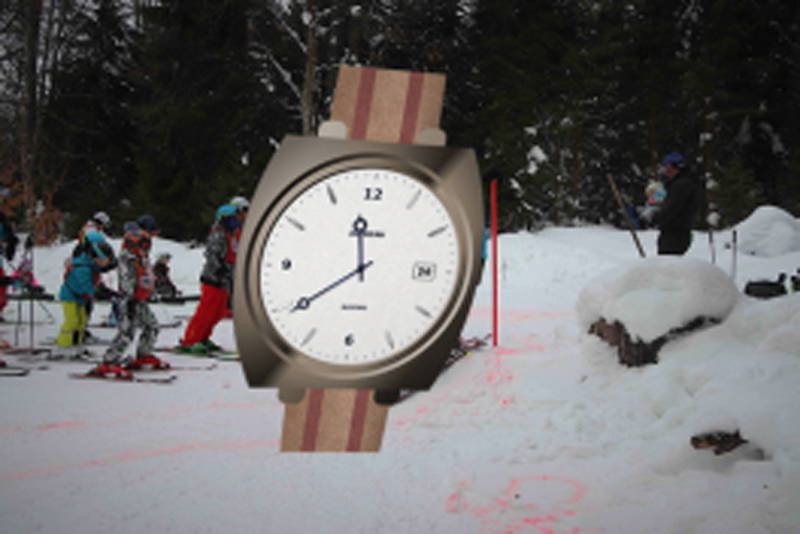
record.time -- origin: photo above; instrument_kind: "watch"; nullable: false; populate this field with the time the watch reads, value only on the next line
11:39
